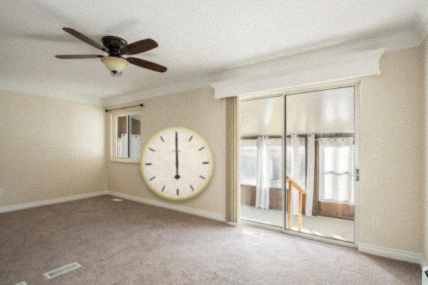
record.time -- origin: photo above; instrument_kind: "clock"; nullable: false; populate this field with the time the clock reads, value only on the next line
6:00
